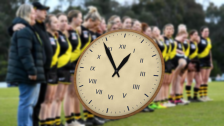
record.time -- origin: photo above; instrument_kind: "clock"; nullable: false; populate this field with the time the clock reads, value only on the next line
12:54
